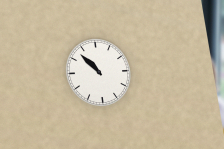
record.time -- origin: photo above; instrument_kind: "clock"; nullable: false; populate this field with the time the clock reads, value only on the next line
10:53
